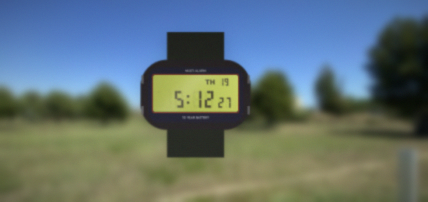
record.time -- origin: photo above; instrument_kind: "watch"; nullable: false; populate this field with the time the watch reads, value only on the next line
5:12:27
